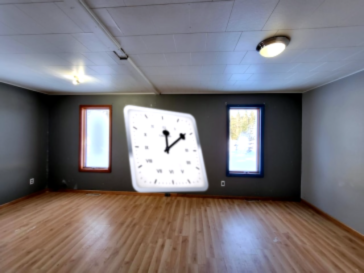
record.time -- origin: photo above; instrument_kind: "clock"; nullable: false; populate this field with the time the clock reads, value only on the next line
12:09
